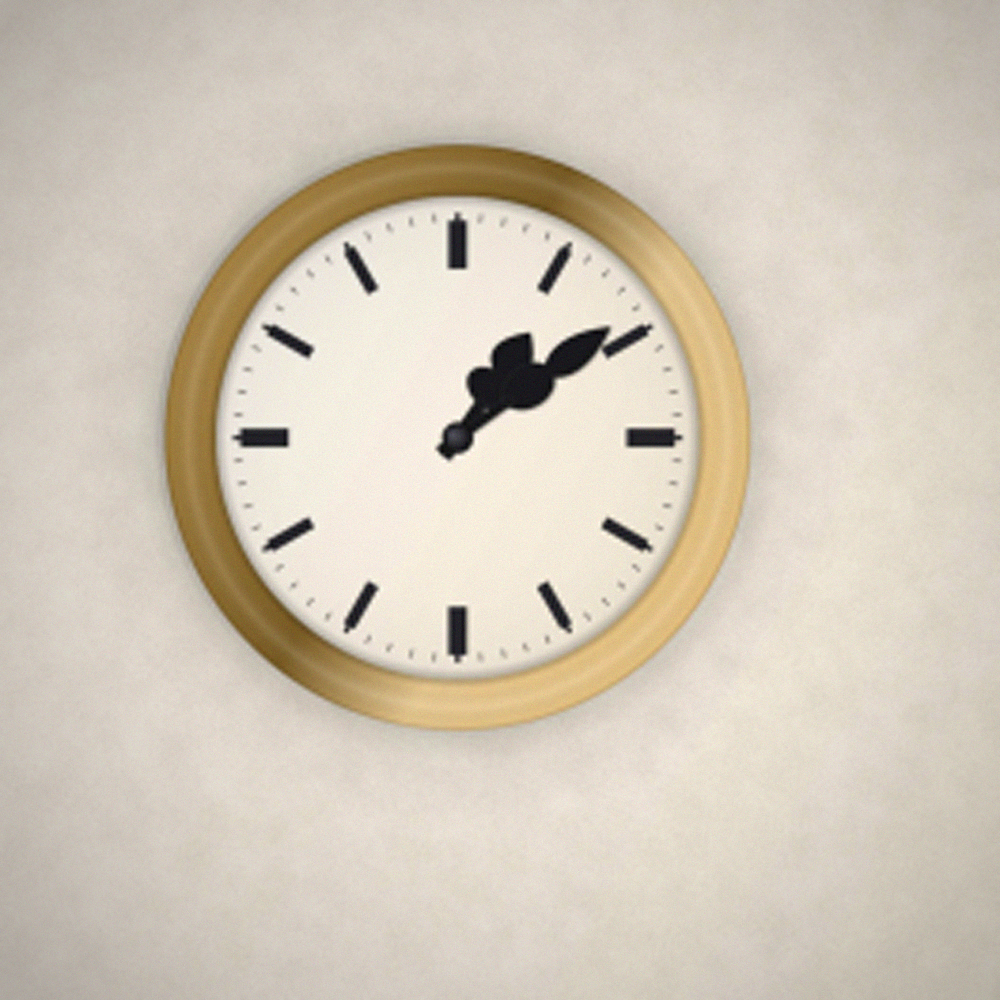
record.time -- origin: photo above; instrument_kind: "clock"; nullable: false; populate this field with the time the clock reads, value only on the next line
1:09
